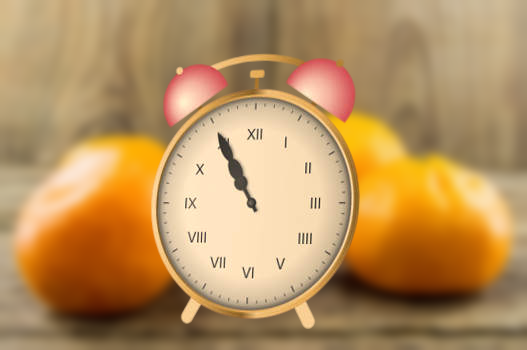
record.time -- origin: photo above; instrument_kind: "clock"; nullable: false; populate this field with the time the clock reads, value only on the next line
10:55
